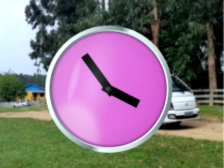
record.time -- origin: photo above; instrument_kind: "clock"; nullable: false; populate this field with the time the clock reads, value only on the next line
3:54
